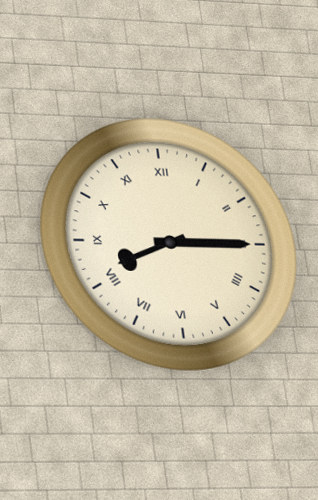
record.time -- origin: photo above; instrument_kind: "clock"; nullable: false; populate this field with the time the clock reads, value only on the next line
8:15
